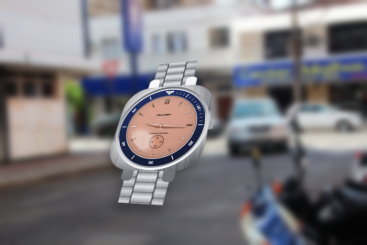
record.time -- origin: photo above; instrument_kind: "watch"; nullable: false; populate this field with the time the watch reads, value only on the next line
9:16
